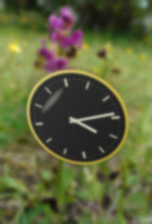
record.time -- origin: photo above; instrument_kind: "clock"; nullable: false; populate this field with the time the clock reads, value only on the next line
4:14
